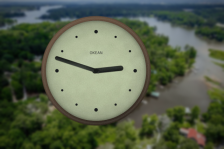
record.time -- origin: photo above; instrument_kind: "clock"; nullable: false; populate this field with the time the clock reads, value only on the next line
2:48
